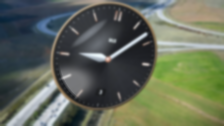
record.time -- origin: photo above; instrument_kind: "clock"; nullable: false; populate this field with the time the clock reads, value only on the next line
9:08
